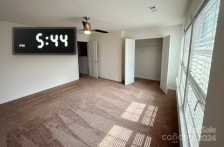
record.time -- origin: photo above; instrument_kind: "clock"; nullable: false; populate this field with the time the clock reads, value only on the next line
5:44
